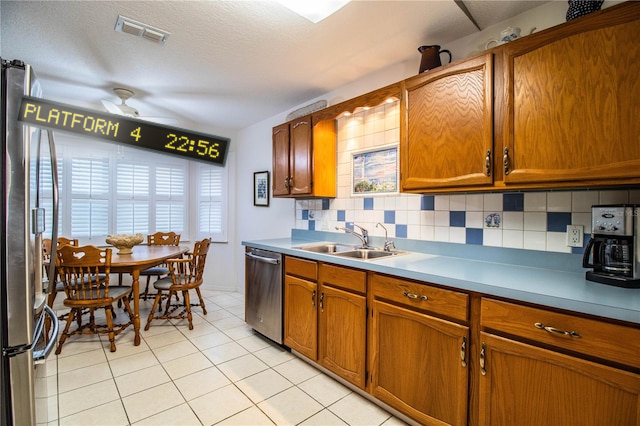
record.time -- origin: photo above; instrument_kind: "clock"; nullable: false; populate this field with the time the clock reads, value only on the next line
22:56
